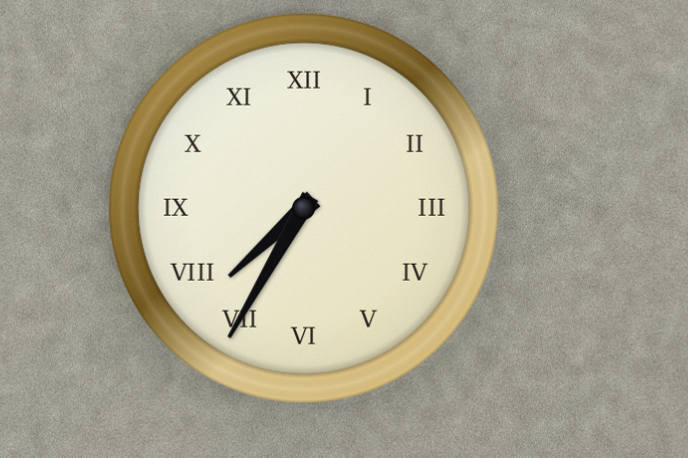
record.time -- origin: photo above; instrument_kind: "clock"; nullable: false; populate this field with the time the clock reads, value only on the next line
7:35
